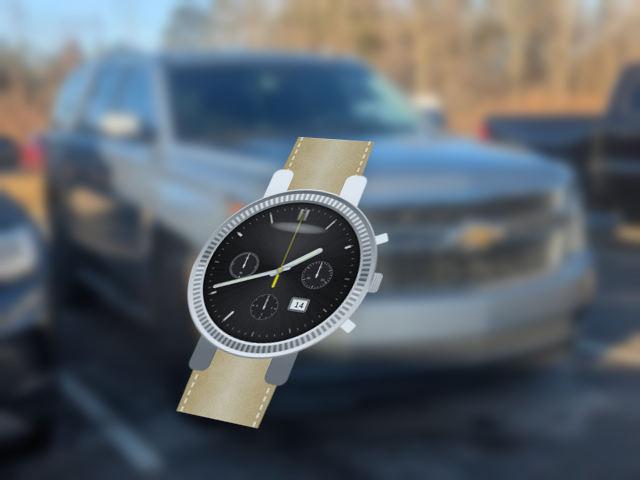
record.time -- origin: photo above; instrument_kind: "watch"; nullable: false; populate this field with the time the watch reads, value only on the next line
1:41
